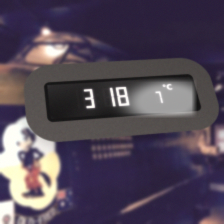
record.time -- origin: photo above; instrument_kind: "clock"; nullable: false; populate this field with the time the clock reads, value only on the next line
3:18
